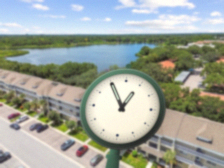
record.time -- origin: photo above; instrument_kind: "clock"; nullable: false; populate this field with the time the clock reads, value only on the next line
12:55
